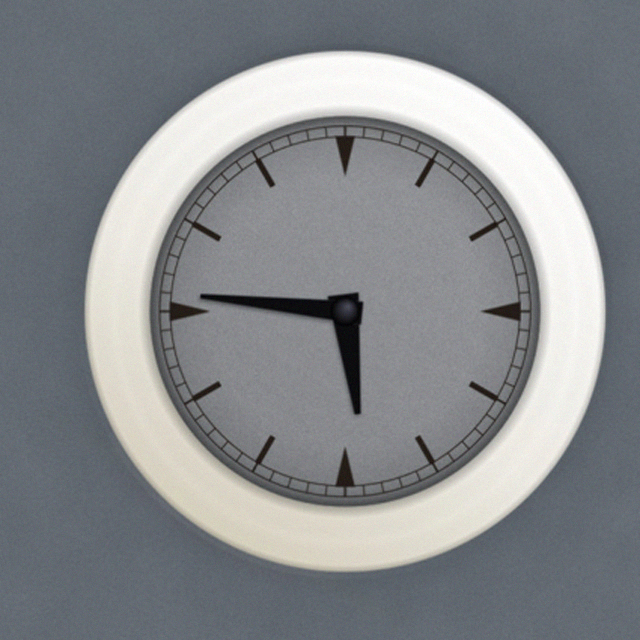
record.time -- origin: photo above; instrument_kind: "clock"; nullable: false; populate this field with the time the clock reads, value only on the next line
5:46
